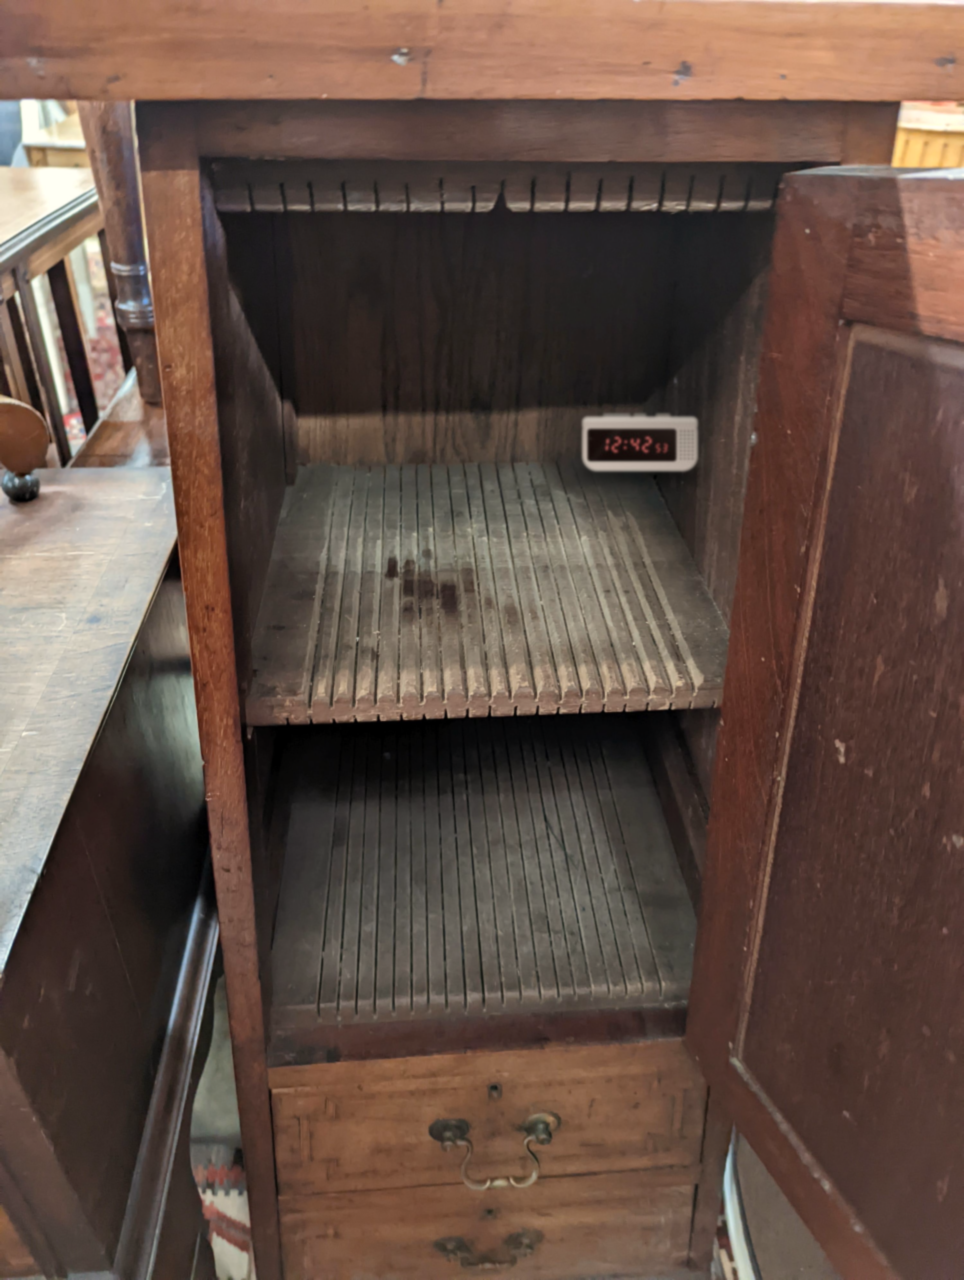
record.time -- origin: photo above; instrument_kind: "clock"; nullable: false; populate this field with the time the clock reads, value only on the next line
12:42
